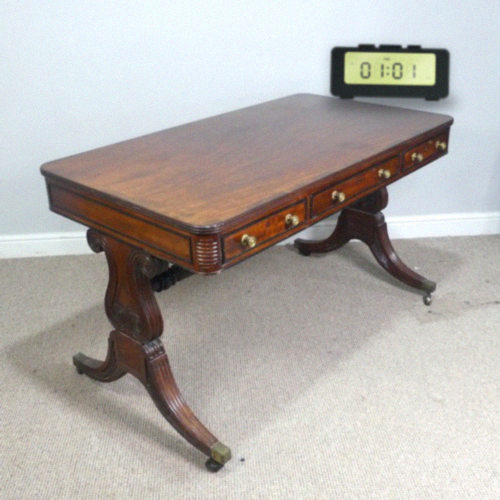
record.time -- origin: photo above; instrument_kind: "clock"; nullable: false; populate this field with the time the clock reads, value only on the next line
1:01
